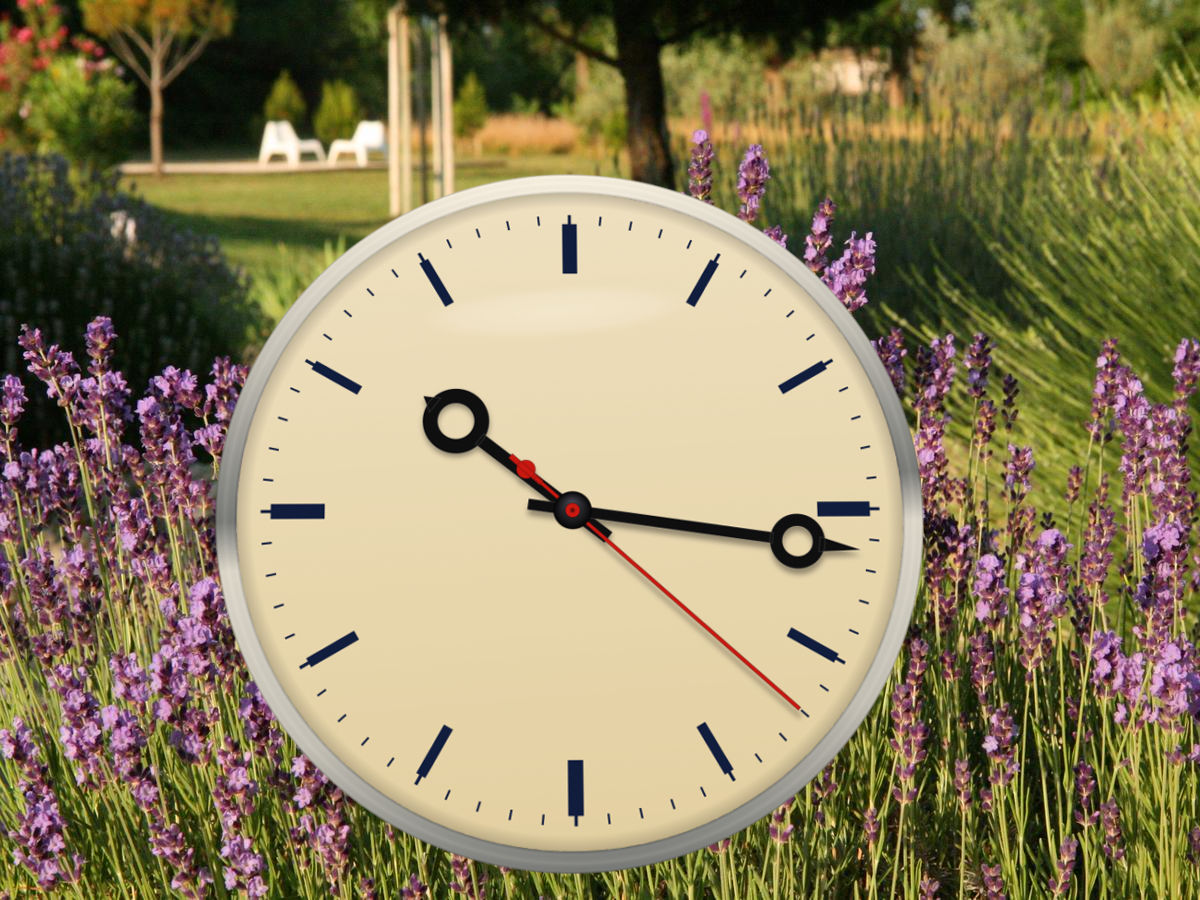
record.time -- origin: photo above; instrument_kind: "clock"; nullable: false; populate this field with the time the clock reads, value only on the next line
10:16:22
